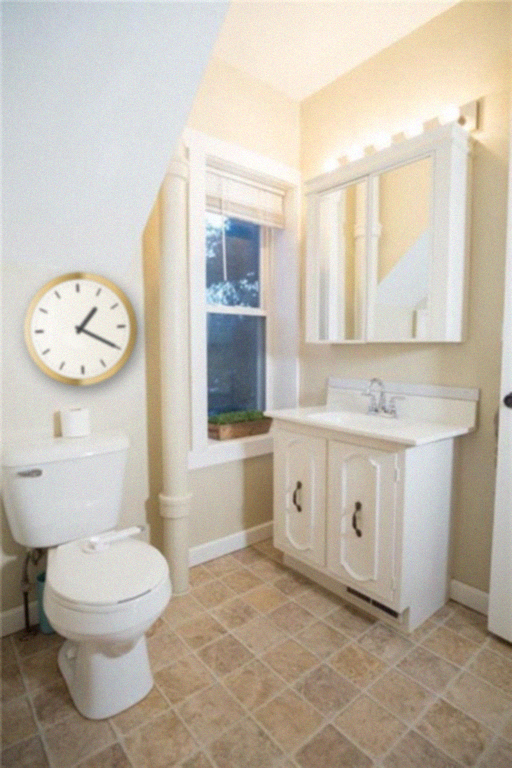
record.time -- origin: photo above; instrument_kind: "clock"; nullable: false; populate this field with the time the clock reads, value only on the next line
1:20
